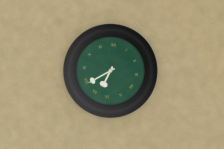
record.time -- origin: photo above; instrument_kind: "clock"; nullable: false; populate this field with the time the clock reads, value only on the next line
6:39
